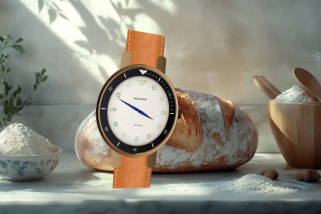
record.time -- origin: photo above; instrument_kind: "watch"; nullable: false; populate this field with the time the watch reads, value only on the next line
3:49
